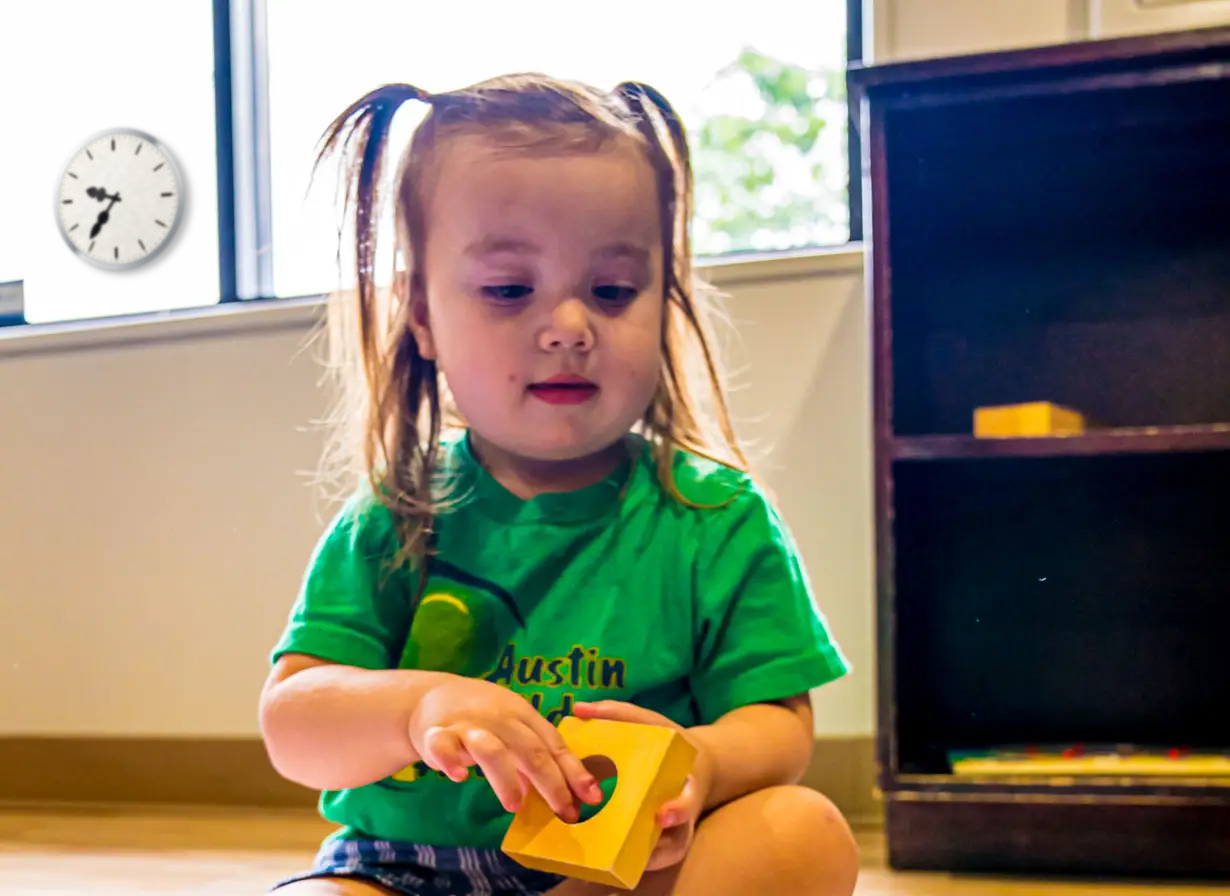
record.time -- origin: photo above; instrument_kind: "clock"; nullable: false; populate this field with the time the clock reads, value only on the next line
9:36
